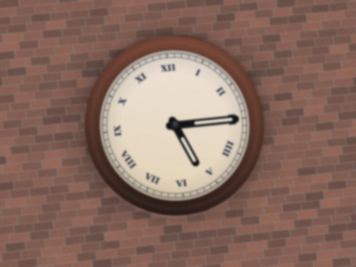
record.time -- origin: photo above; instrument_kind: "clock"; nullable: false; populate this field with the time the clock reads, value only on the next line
5:15
